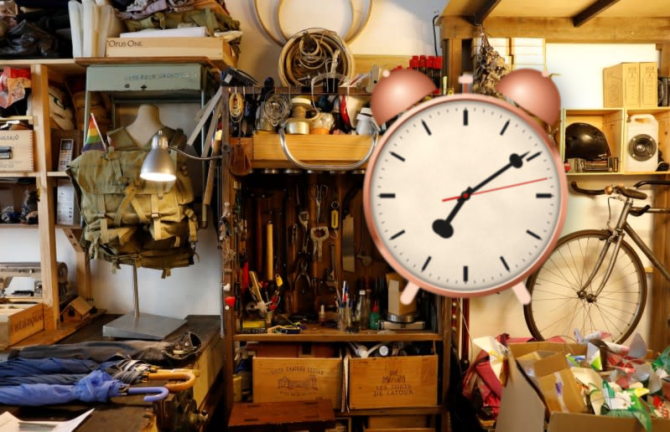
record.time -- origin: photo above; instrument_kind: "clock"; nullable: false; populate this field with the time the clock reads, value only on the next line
7:09:13
